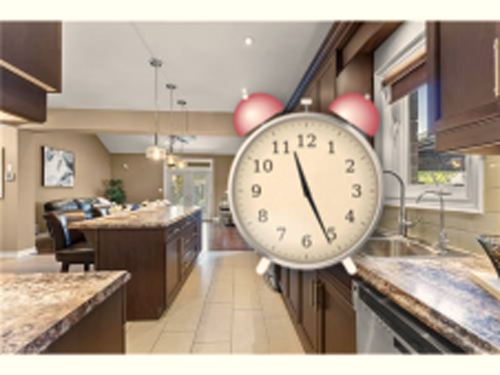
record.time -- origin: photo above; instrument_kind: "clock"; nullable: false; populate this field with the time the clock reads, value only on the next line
11:26
